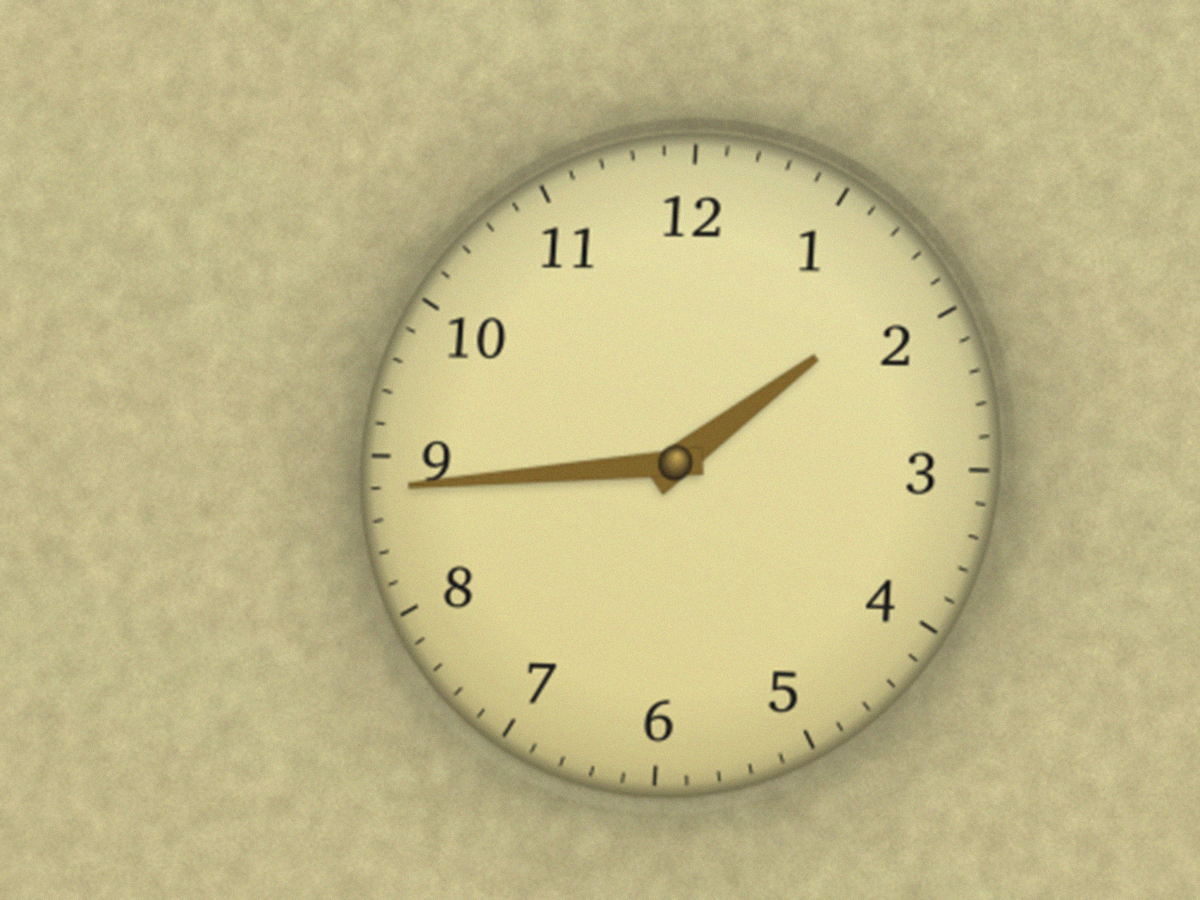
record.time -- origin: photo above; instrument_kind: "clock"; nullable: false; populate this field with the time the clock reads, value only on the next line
1:44
